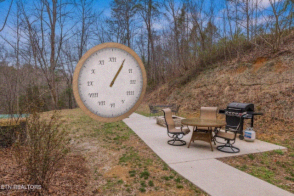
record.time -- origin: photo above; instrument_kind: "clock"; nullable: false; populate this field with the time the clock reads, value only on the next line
1:05
